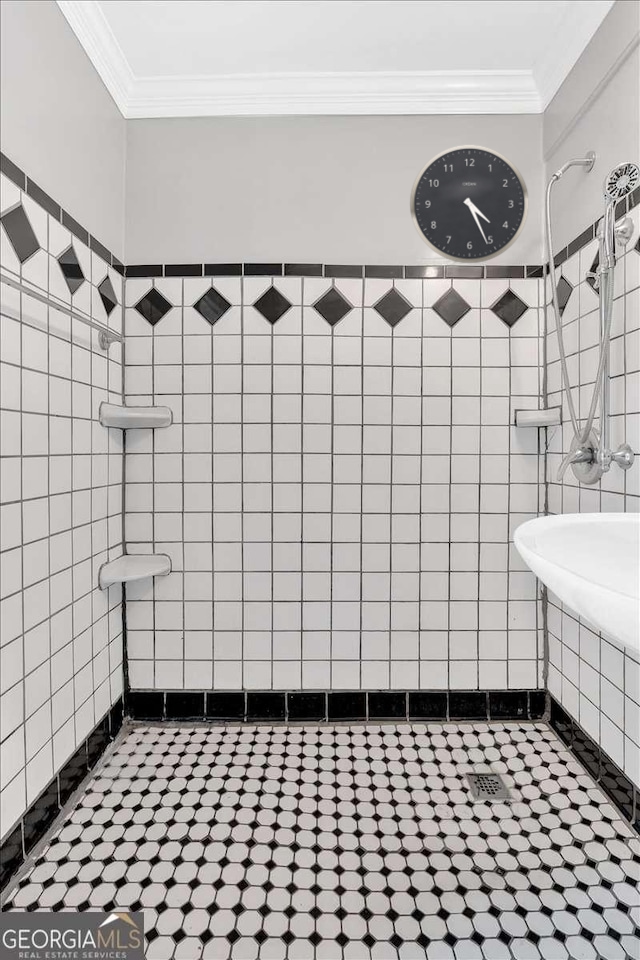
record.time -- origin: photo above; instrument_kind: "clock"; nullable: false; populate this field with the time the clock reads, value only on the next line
4:26
